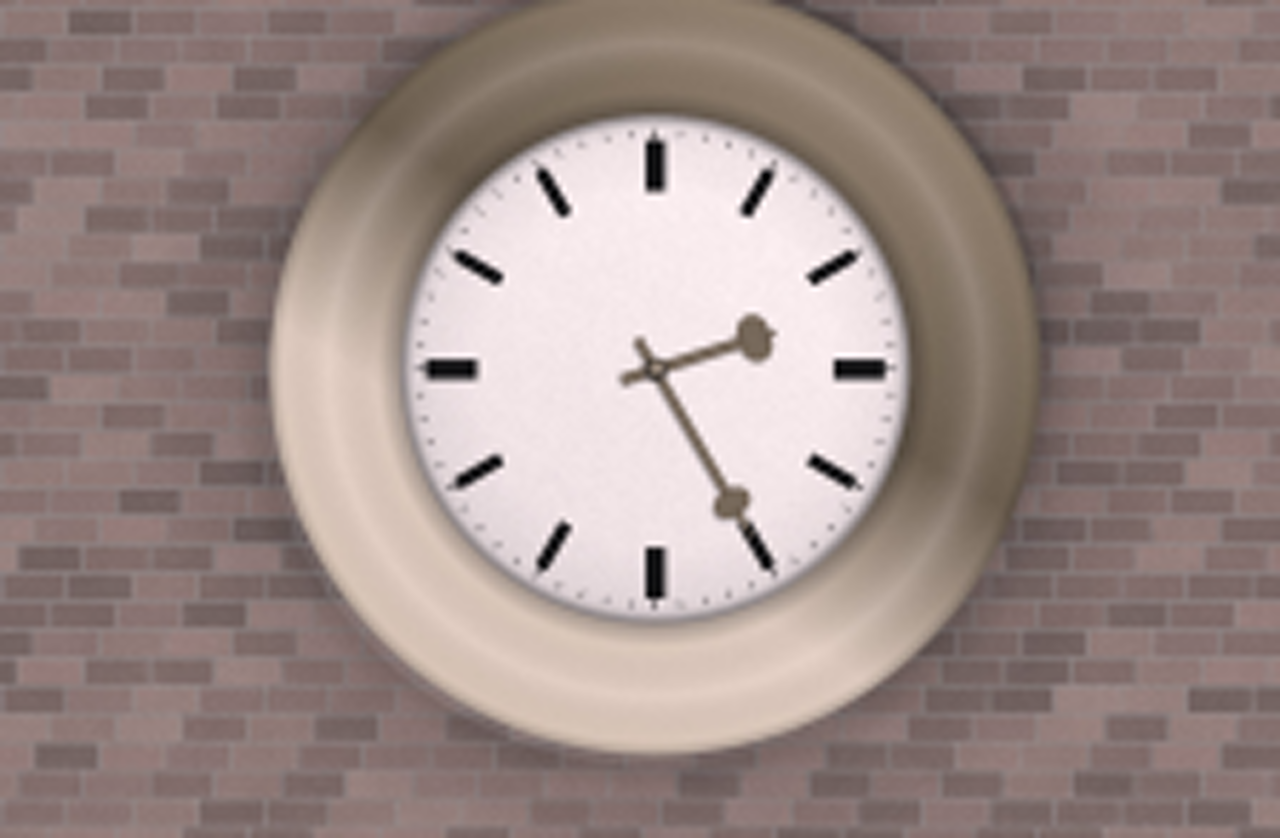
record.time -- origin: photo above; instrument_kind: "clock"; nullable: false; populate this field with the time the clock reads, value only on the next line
2:25
